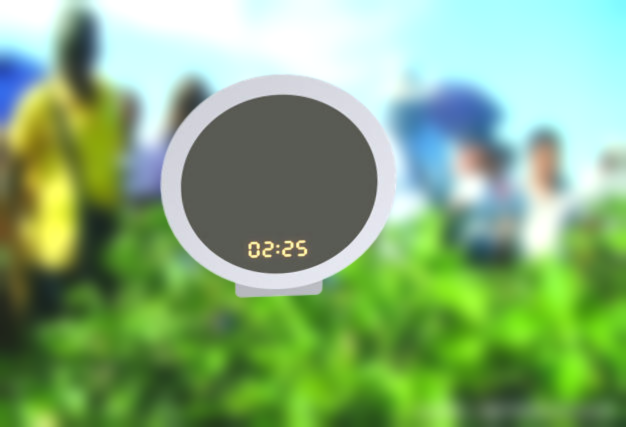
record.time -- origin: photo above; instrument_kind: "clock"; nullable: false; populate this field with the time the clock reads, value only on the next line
2:25
